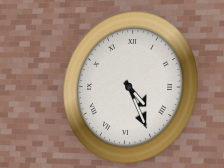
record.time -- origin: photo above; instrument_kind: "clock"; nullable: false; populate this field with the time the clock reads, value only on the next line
4:25
